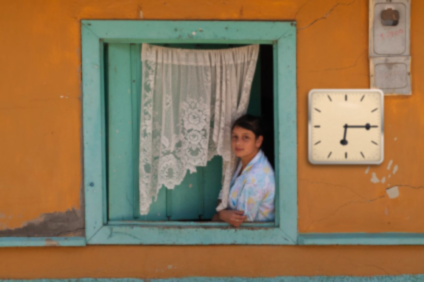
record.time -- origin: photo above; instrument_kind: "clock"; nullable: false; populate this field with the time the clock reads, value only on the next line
6:15
